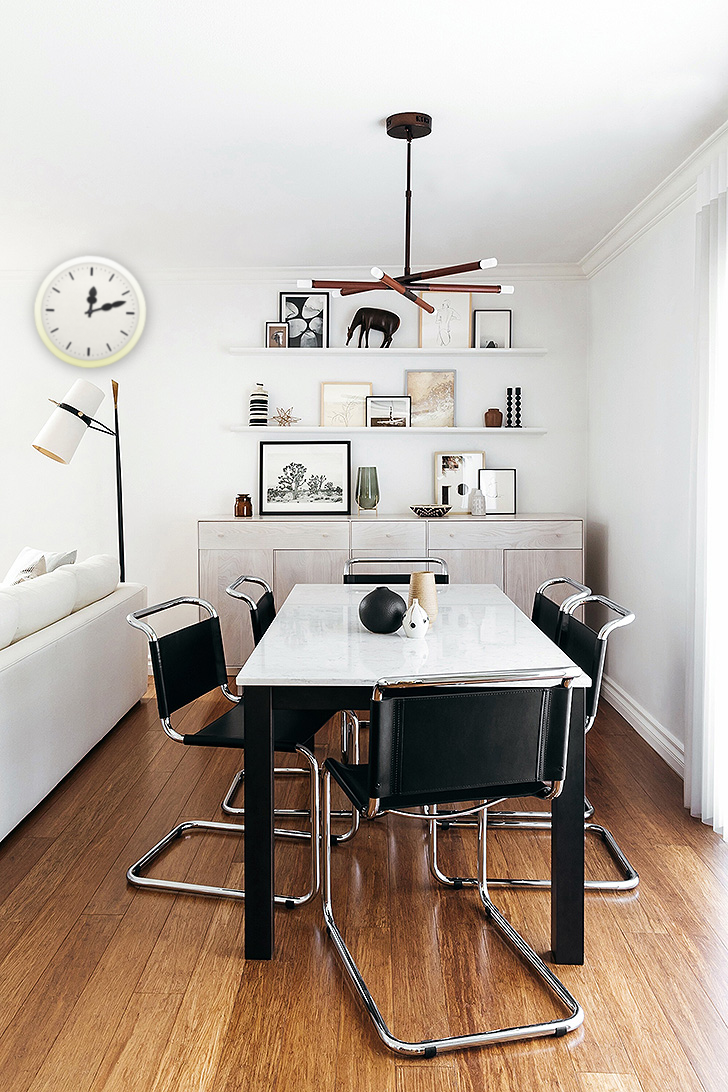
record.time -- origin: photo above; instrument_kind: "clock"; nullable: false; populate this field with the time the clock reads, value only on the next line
12:12
